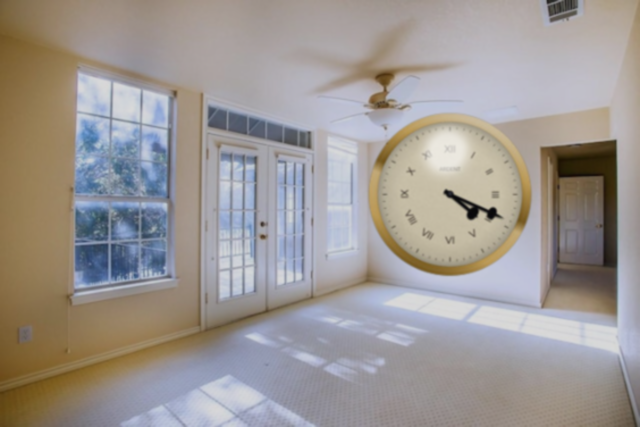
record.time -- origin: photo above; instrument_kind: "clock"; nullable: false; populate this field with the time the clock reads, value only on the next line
4:19
